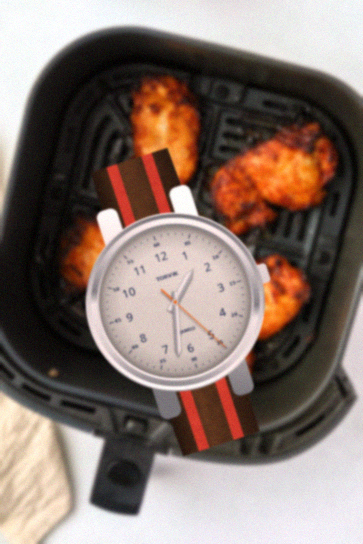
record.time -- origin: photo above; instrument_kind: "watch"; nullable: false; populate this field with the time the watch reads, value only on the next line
1:32:25
